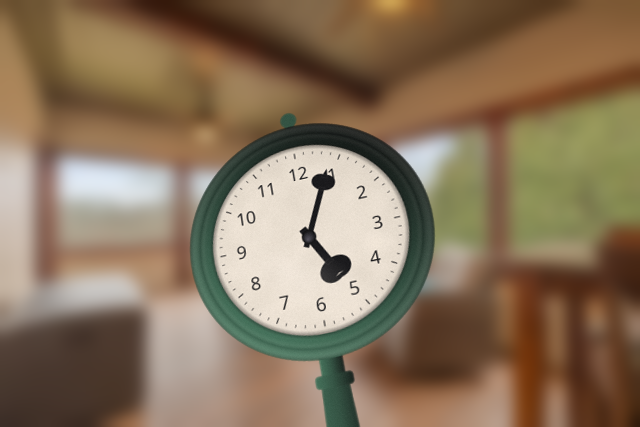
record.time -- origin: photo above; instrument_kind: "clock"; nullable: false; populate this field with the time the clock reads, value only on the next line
5:04
